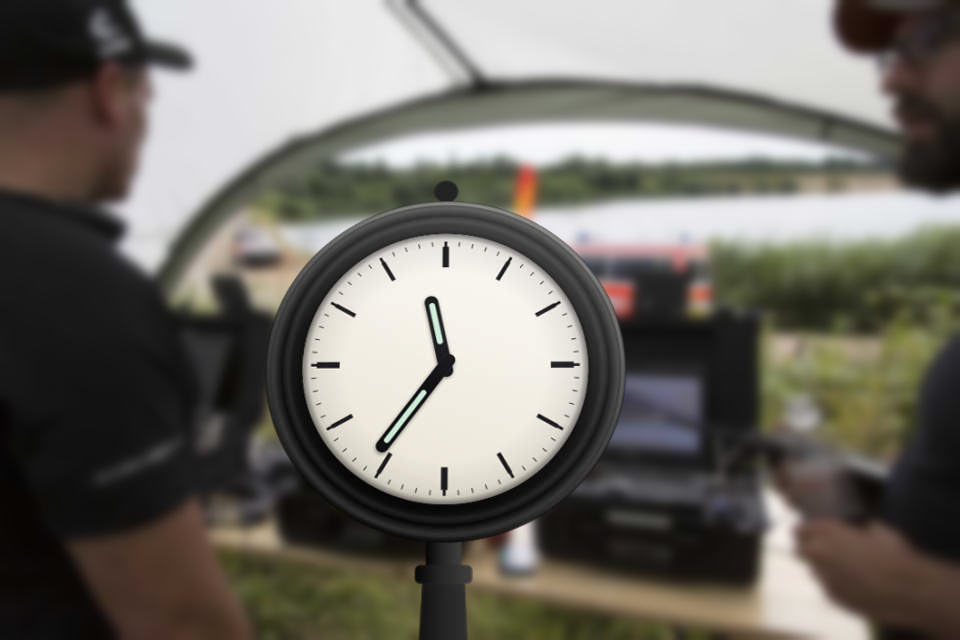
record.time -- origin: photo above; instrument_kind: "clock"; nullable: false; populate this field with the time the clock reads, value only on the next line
11:36
